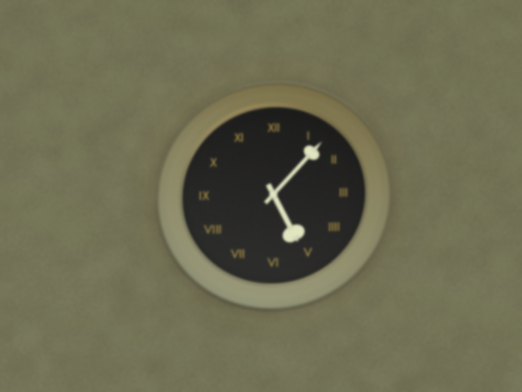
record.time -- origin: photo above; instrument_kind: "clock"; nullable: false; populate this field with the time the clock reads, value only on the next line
5:07
